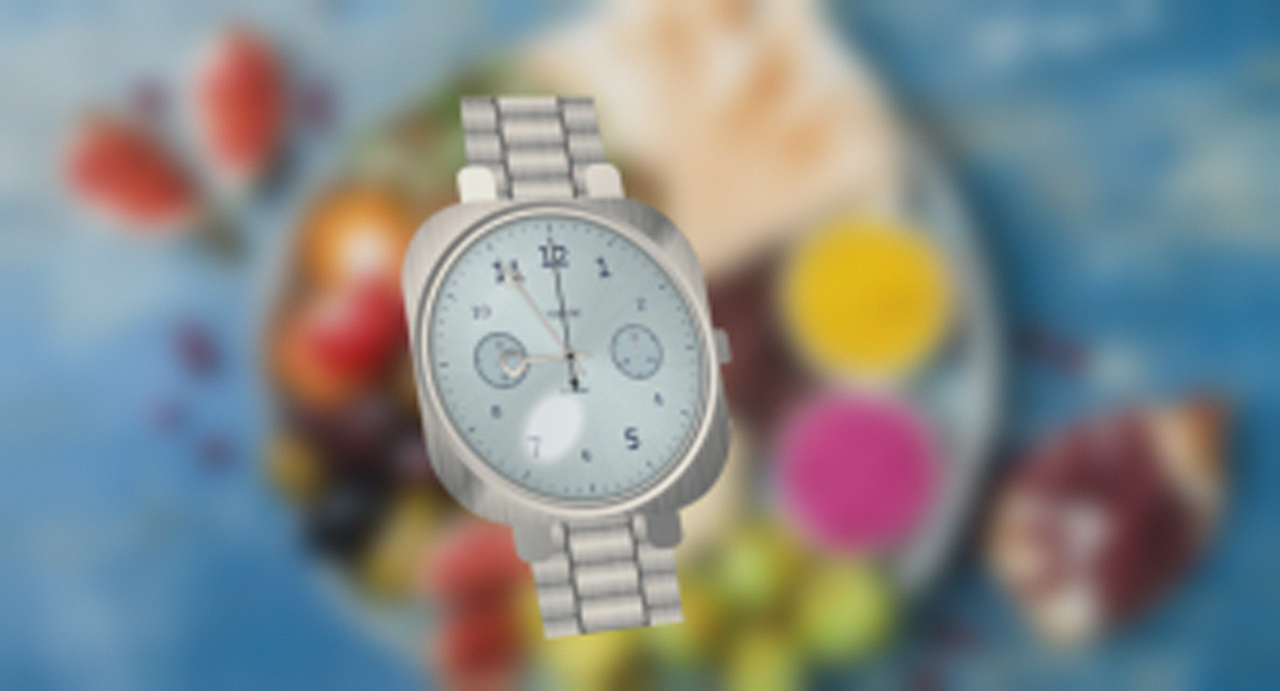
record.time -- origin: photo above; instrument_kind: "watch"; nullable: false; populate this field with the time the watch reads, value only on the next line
8:55
